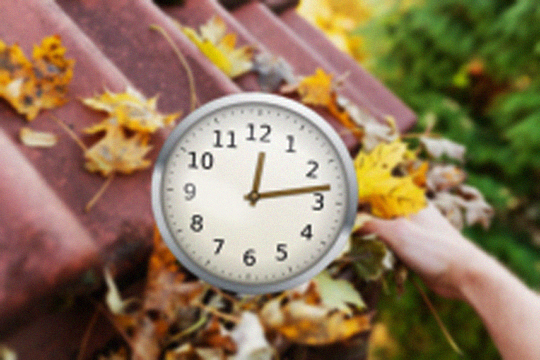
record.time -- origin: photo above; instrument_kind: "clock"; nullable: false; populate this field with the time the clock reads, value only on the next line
12:13
